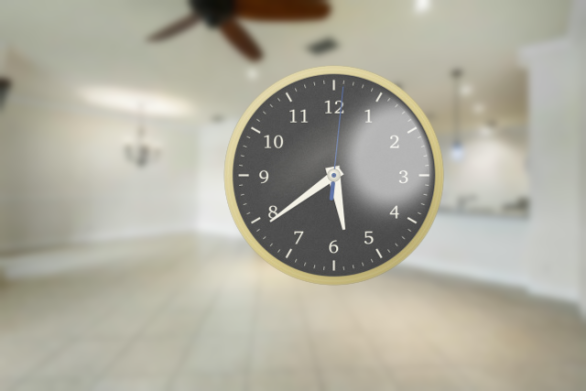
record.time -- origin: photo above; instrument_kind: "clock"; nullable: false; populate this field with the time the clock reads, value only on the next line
5:39:01
